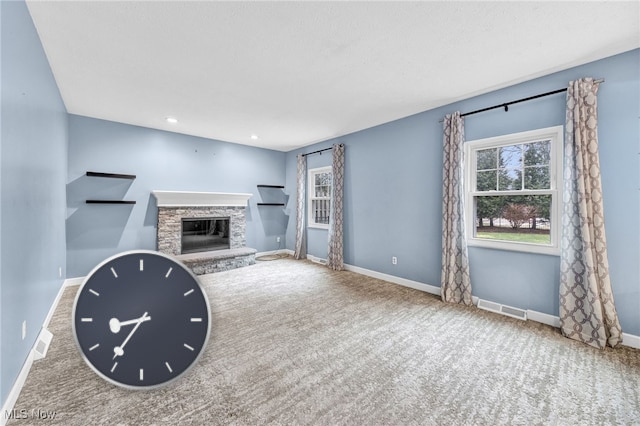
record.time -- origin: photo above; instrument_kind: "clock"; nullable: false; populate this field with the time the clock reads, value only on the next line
8:36
